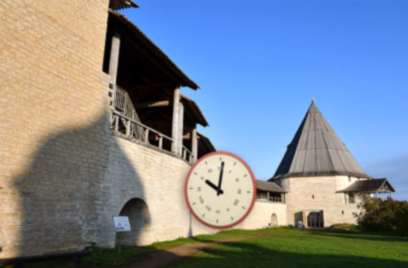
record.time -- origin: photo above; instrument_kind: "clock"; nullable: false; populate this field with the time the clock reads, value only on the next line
10:01
